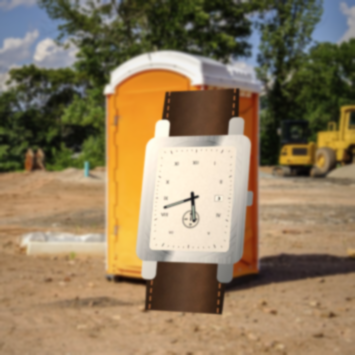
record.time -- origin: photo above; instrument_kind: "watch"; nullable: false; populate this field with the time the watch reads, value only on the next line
5:42
